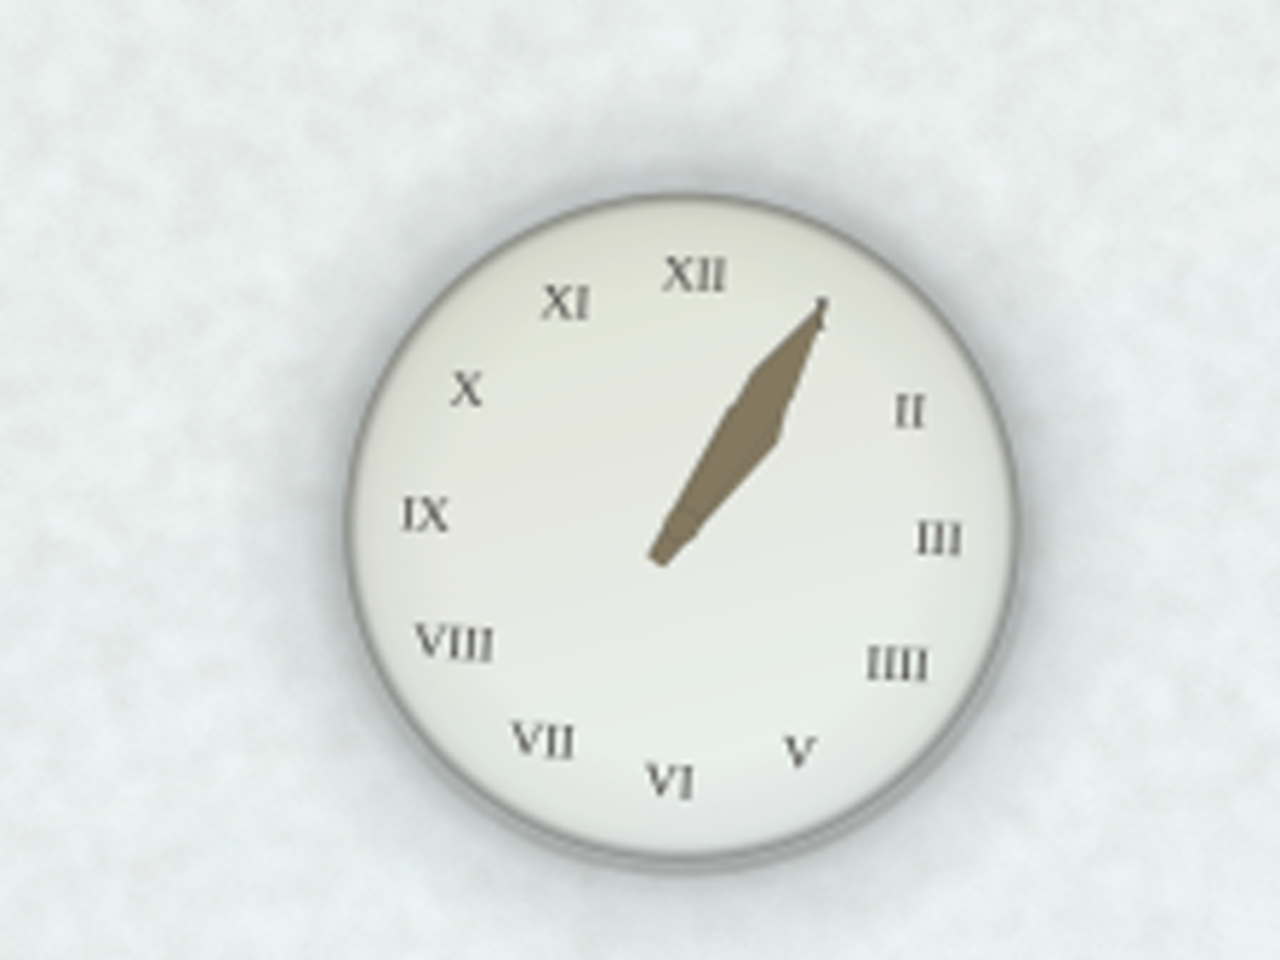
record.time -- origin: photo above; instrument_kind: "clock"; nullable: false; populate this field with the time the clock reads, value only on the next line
1:05
